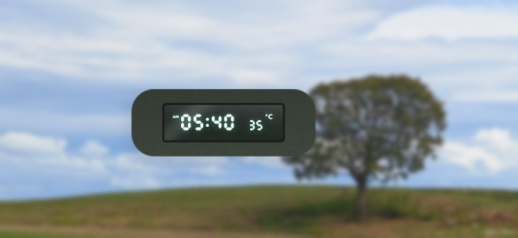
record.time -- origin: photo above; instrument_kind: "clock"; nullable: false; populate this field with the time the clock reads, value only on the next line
5:40
